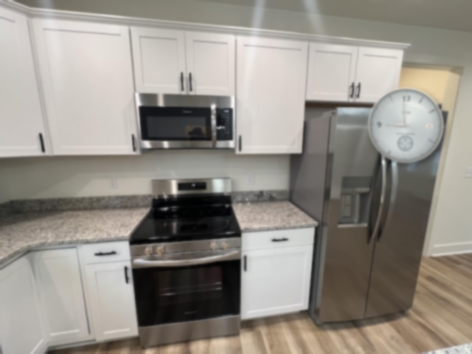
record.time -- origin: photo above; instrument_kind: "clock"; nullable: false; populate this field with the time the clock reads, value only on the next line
8:59
